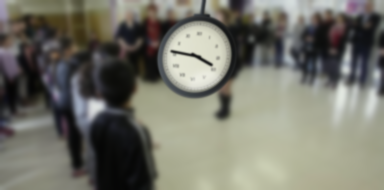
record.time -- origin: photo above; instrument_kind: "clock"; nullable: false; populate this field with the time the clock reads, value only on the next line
3:46
